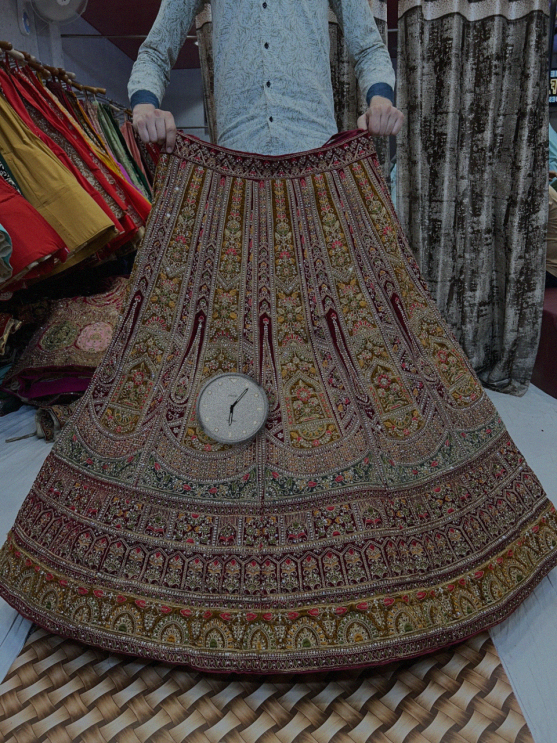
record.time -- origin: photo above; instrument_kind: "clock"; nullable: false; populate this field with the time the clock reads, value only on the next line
6:06
